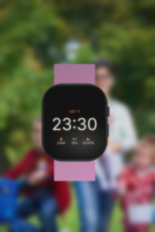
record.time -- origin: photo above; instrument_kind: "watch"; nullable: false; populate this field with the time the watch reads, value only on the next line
23:30
